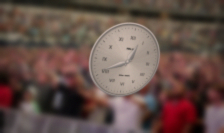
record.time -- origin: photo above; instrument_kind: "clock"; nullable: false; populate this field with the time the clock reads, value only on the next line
12:41
